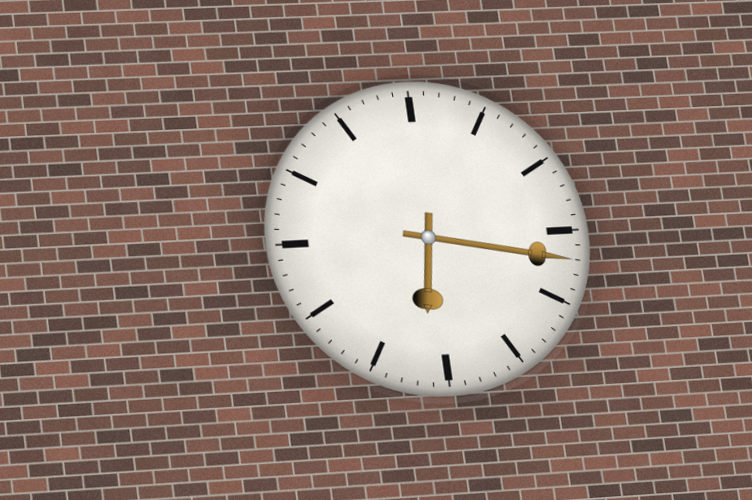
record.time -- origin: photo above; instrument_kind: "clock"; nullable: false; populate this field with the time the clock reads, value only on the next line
6:17
